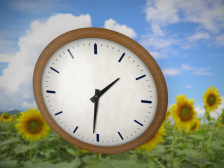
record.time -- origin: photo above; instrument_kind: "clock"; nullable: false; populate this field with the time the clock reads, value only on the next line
1:31
